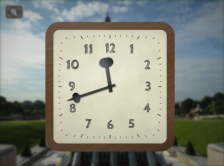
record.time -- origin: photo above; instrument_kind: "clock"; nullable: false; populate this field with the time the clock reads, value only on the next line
11:42
